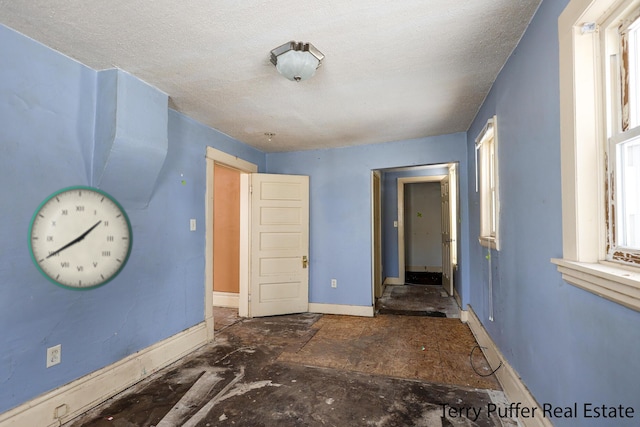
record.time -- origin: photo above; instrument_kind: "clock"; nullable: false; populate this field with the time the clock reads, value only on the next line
1:40
